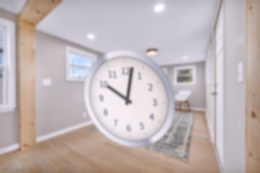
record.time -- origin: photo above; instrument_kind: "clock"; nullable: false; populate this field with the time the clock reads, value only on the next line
10:02
